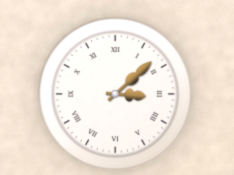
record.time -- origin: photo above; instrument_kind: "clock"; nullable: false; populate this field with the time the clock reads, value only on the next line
3:08
